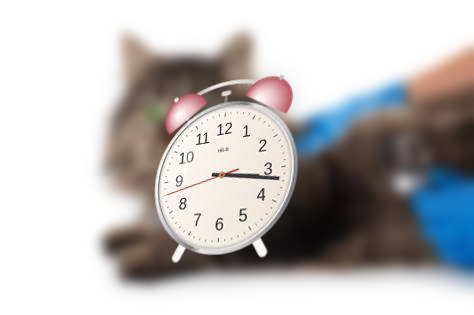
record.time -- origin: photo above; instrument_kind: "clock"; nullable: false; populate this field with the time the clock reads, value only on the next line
3:16:43
